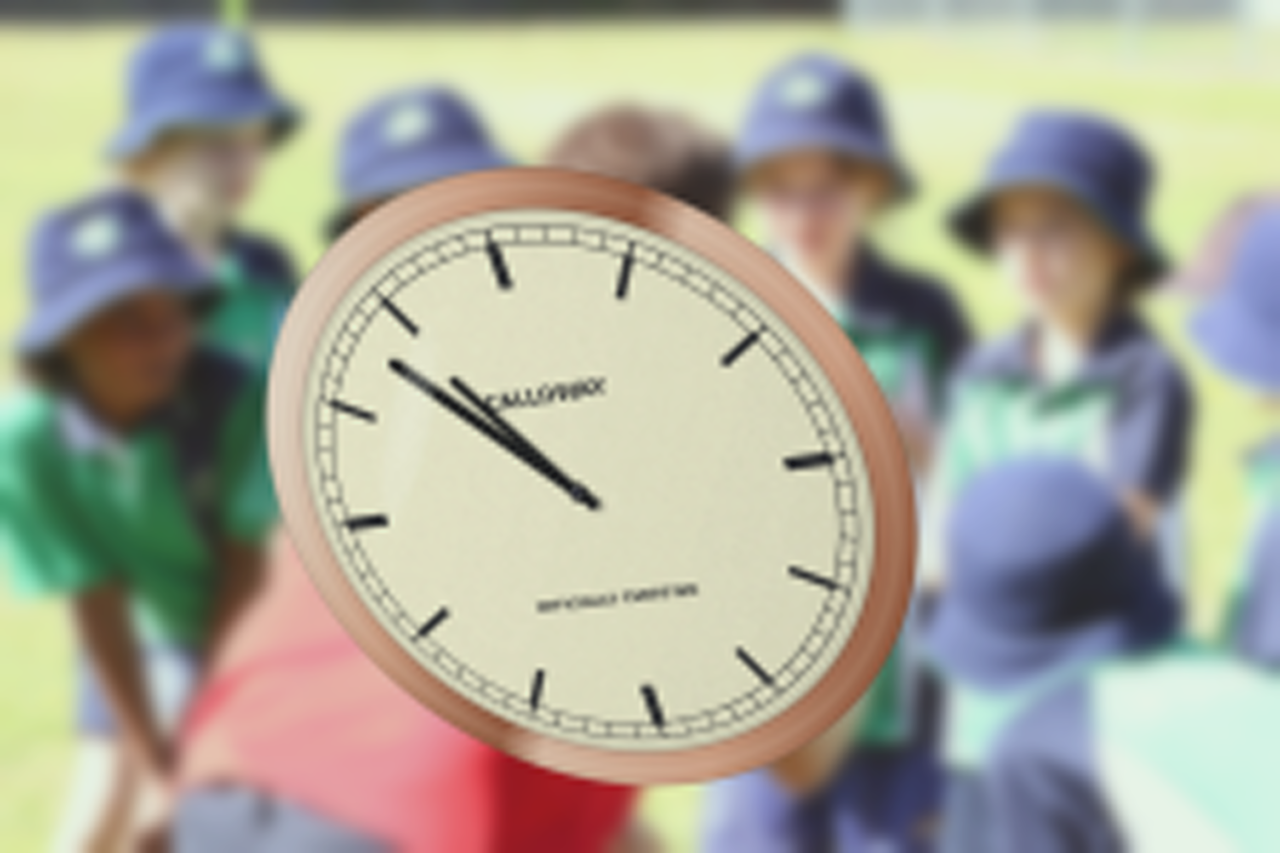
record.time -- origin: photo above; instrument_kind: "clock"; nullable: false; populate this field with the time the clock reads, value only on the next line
10:53
